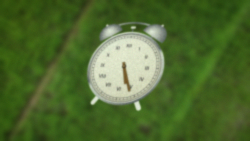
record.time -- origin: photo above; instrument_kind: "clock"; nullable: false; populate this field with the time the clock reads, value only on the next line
5:26
